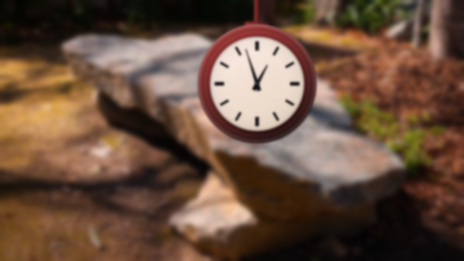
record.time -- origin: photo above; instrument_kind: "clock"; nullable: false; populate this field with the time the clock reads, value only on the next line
12:57
